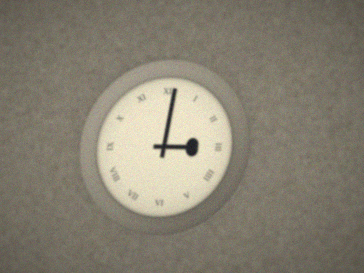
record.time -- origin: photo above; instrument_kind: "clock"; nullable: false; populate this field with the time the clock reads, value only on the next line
3:01
